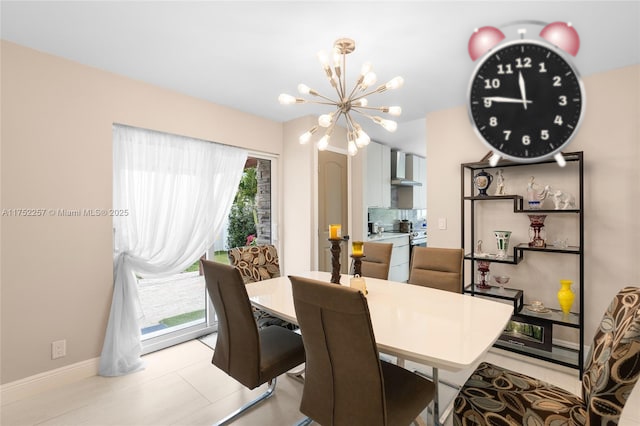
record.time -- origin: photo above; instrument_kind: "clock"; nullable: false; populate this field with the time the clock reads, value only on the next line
11:46
